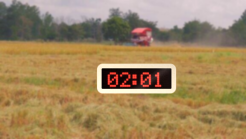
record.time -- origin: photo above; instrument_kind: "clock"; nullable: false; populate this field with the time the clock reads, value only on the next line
2:01
